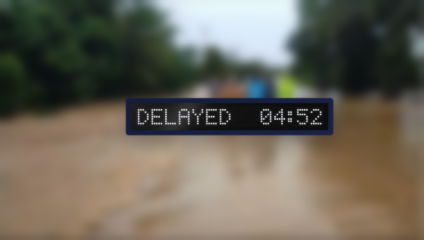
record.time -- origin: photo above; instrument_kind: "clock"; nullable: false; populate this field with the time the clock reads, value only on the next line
4:52
